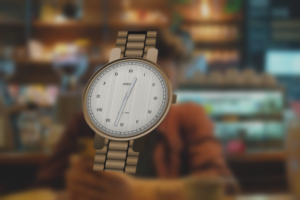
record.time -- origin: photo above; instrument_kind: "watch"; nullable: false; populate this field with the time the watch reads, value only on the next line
12:32
